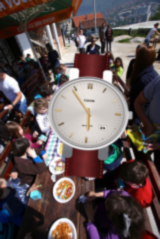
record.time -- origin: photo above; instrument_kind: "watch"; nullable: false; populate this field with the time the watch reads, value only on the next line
5:54
